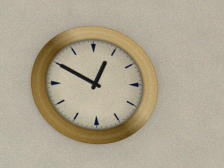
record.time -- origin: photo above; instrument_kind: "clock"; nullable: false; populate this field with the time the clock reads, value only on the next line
12:50
